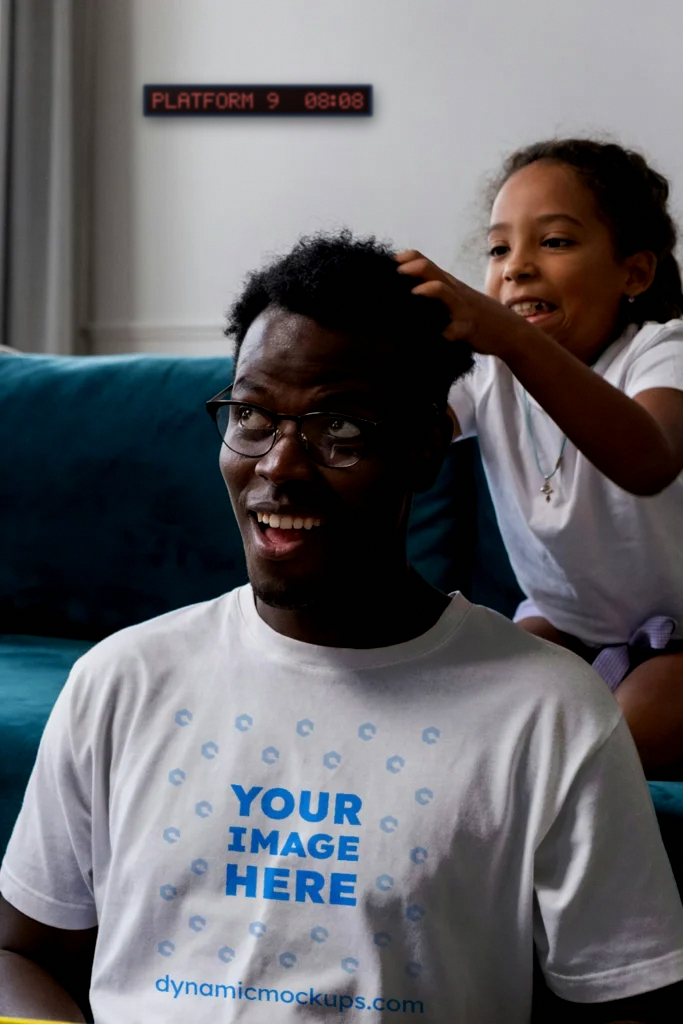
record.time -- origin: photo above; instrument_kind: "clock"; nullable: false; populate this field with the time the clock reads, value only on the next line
8:08
